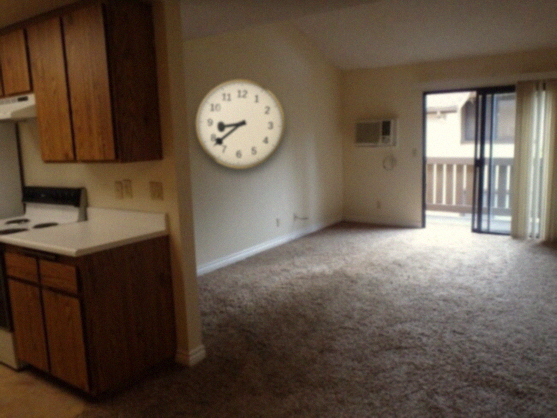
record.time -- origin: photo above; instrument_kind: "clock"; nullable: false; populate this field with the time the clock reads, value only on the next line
8:38
